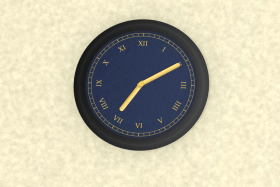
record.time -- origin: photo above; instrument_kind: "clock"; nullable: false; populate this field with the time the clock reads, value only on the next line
7:10
